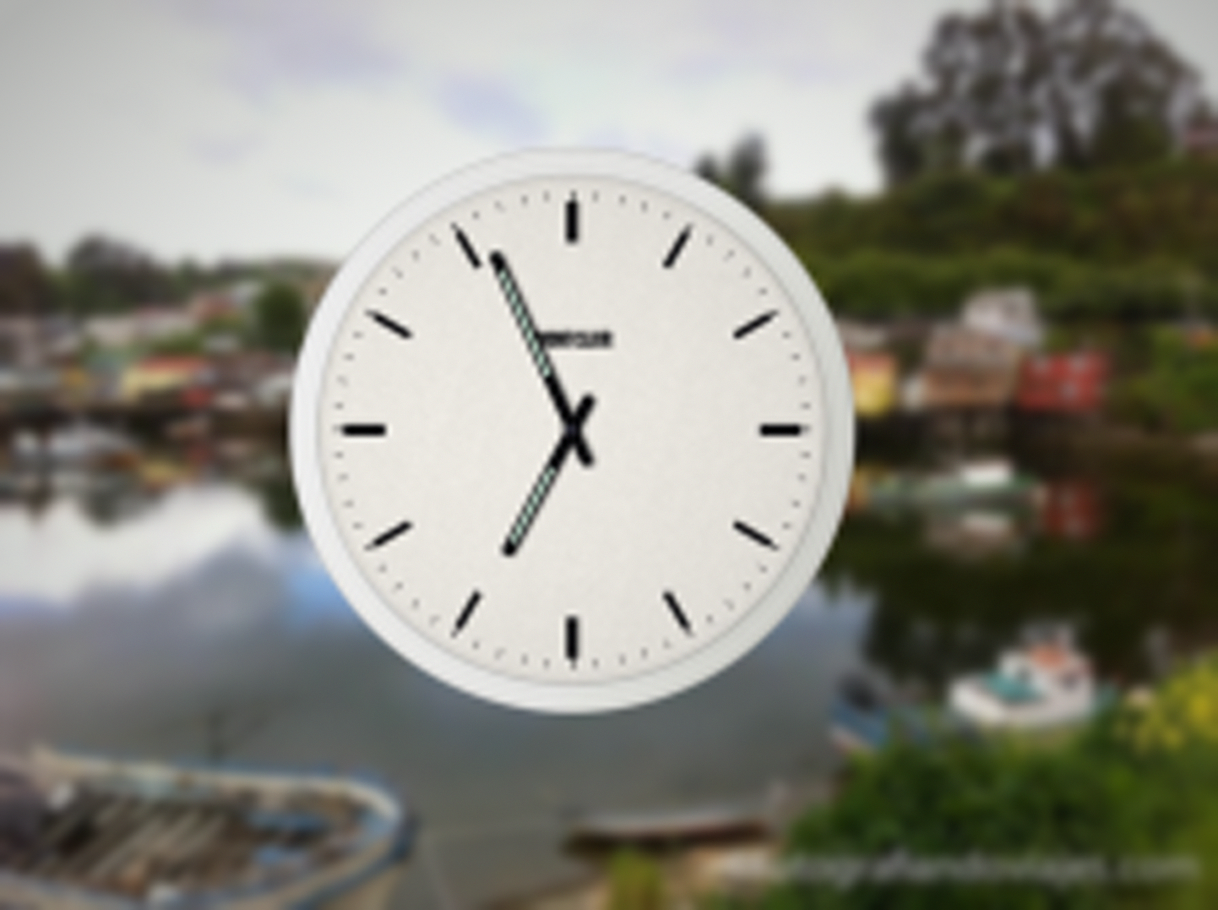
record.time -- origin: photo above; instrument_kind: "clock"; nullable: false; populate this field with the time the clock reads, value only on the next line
6:56
